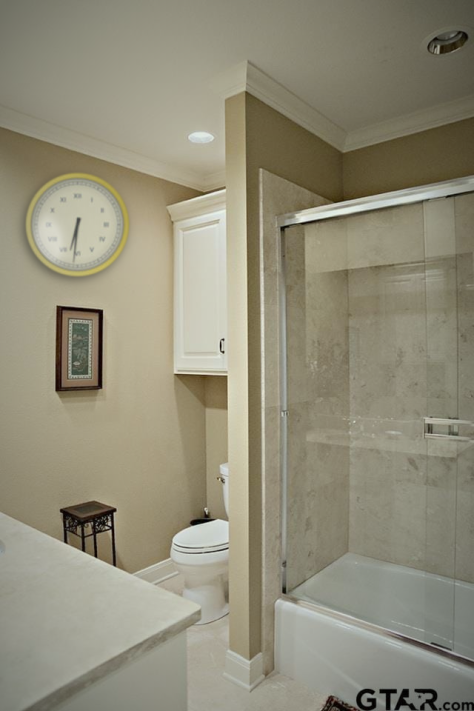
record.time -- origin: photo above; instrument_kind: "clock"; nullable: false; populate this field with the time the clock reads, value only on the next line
6:31
